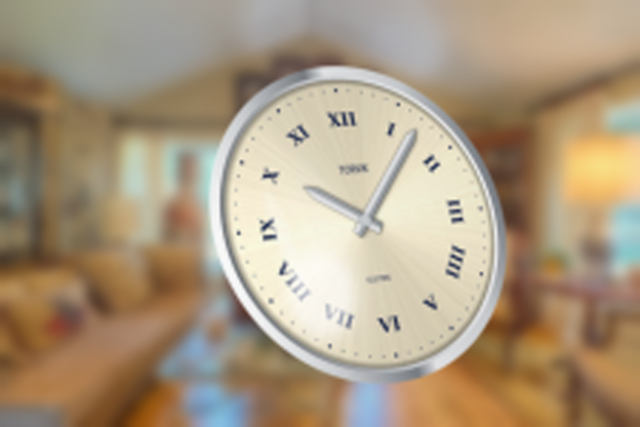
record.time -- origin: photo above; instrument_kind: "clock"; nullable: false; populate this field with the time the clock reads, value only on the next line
10:07
